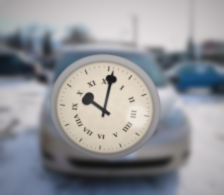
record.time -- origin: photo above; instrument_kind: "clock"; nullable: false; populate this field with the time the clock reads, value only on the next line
10:01
